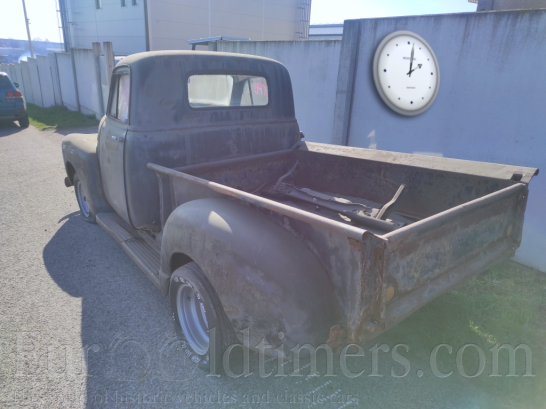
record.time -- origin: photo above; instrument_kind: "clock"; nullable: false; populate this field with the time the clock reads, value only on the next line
2:02
